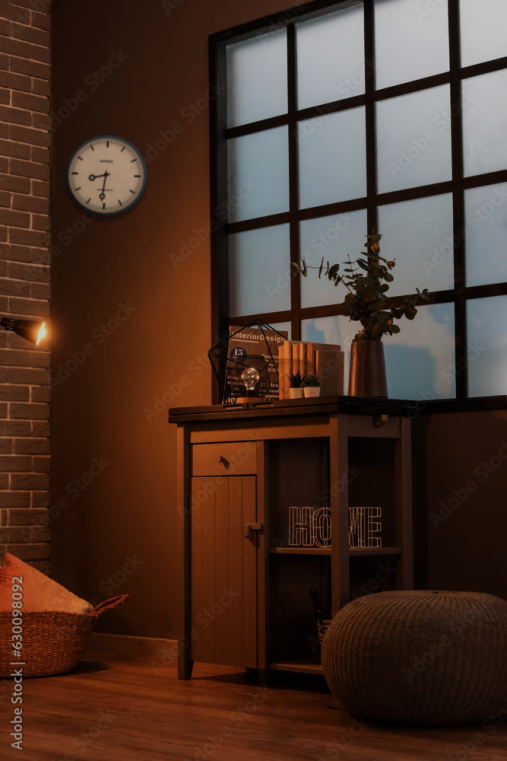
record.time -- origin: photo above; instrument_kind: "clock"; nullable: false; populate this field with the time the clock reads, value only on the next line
8:31
